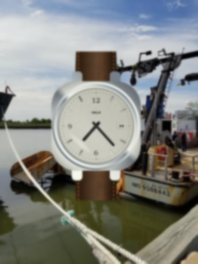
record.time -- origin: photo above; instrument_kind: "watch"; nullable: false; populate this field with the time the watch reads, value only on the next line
7:23
